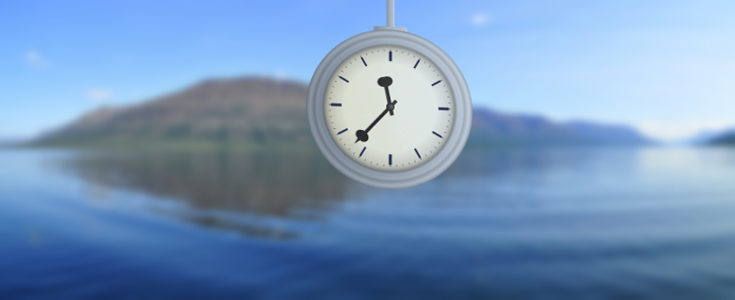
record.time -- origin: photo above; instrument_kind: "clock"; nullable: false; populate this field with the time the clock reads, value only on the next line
11:37
